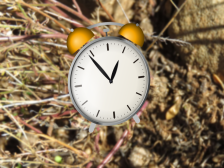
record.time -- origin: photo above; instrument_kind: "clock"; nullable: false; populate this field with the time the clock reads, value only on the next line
12:54
